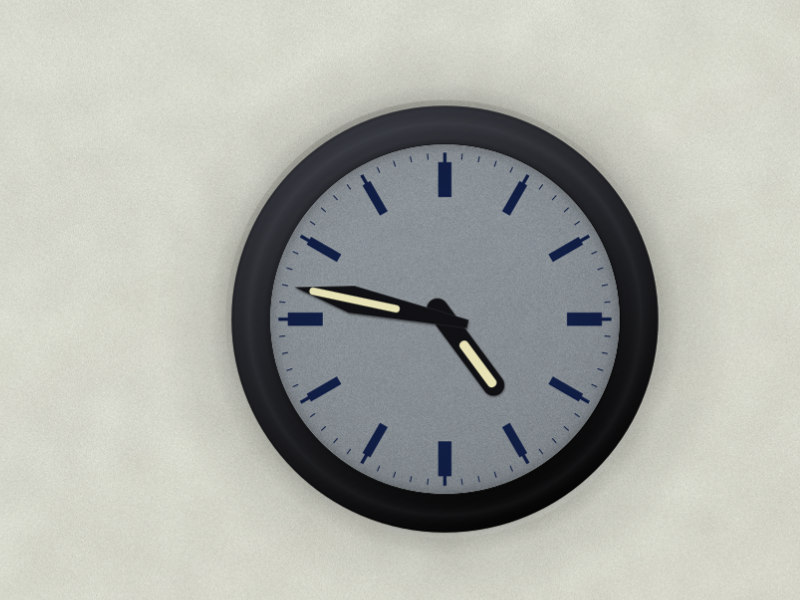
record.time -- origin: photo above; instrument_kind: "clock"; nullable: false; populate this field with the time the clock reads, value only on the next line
4:47
